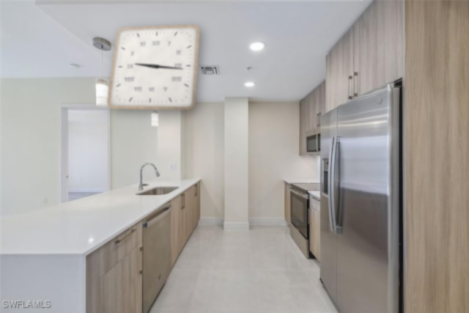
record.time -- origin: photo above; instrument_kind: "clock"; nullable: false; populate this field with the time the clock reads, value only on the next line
9:16
